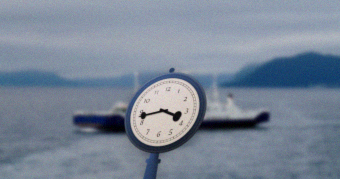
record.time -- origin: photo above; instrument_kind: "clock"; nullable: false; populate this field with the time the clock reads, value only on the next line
3:43
